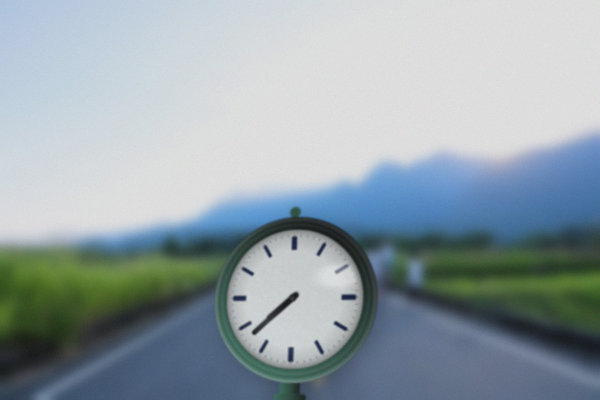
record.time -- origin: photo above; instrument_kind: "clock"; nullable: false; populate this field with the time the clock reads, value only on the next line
7:38
